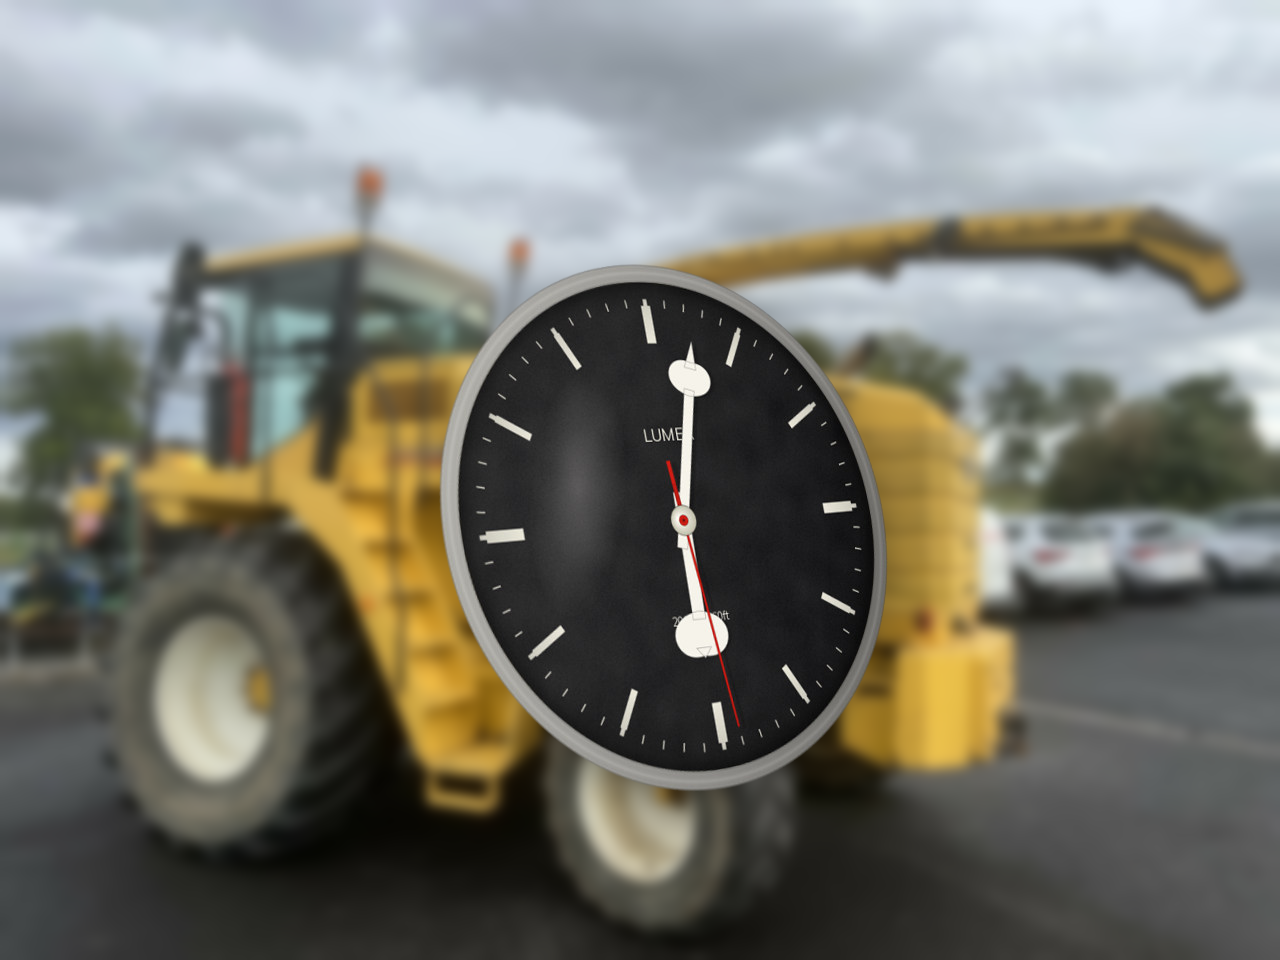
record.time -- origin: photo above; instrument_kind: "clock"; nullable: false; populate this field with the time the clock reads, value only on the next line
6:02:29
